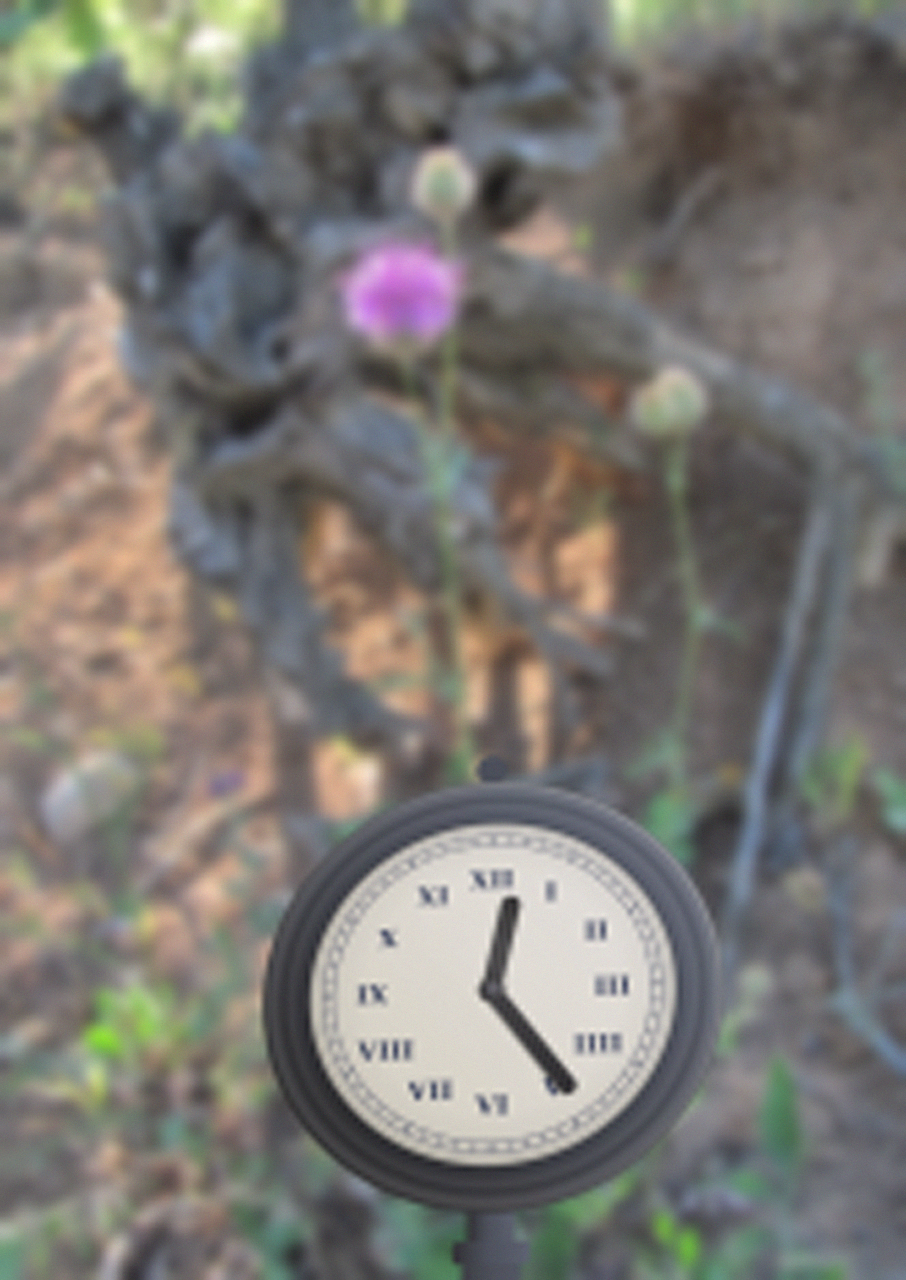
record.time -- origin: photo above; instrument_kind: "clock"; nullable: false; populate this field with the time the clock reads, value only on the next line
12:24
